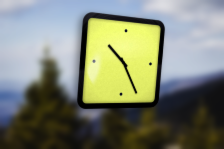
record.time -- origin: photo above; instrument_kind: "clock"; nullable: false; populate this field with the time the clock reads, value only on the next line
10:25
